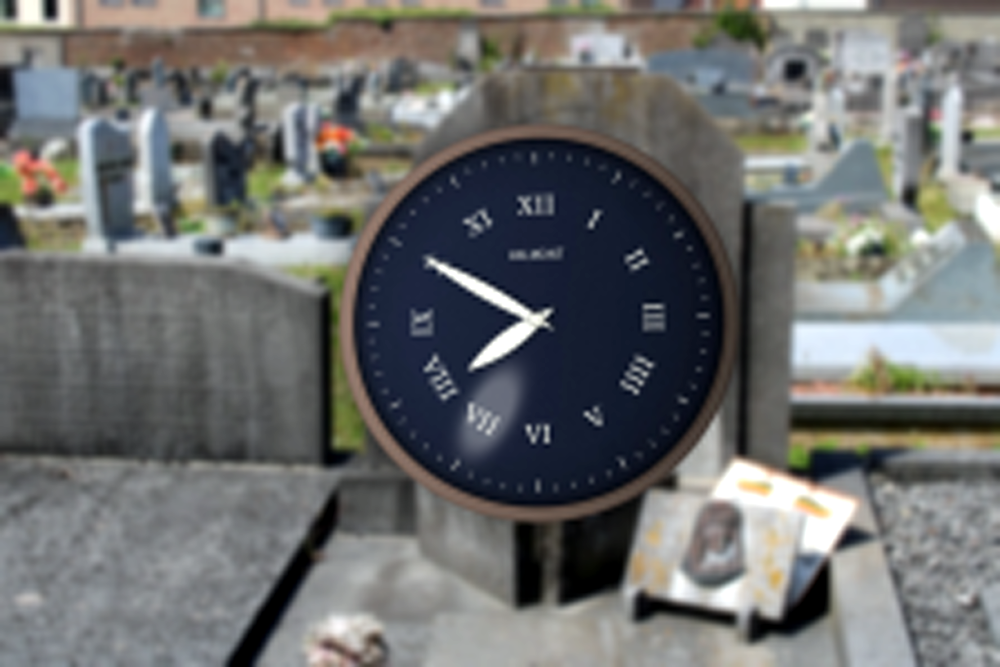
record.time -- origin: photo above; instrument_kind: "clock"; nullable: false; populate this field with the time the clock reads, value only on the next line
7:50
